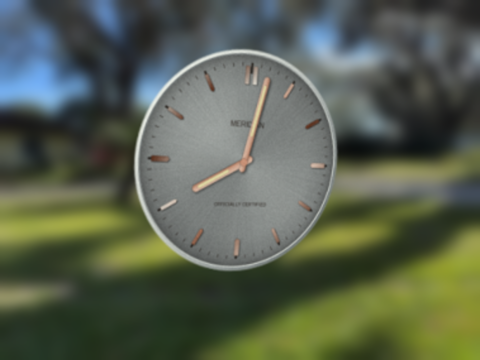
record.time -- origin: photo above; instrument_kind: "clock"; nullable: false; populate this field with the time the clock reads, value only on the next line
8:02
